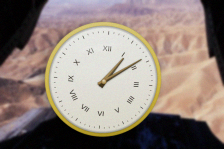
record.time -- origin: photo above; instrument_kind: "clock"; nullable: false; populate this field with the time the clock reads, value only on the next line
1:09
